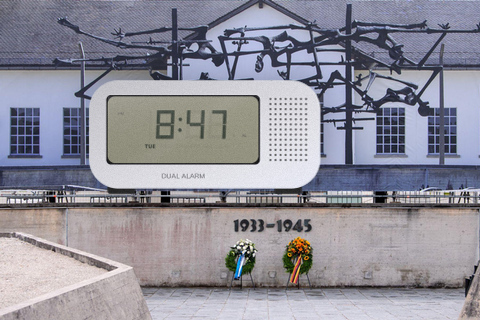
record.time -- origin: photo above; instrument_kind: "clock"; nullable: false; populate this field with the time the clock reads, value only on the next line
8:47
